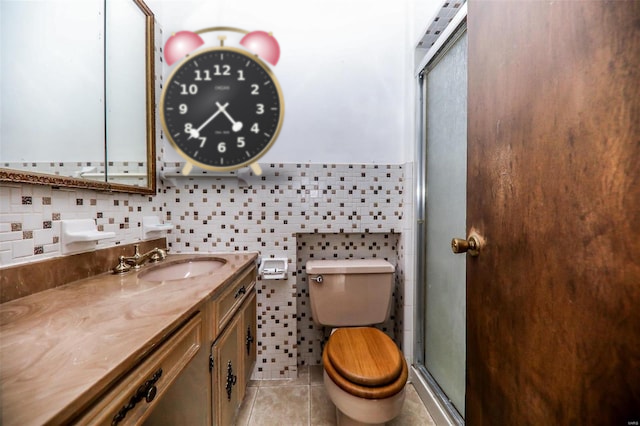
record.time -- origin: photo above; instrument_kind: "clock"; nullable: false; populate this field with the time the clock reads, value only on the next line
4:38
